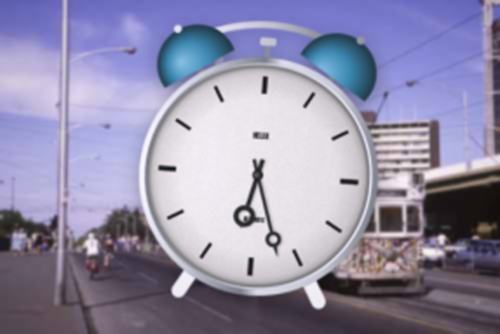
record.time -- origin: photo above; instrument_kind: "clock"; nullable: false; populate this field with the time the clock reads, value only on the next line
6:27
